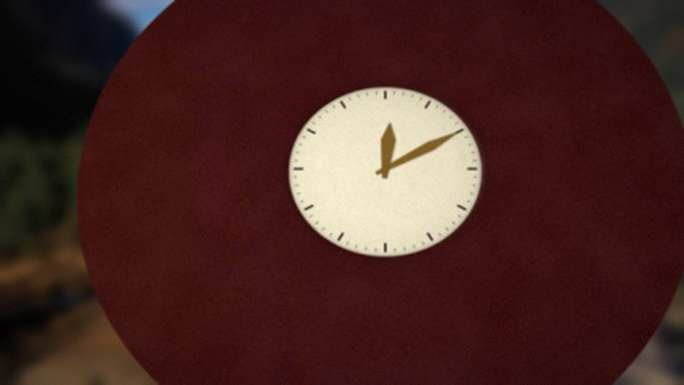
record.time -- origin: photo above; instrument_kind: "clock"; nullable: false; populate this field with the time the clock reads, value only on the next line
12:10
